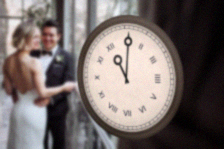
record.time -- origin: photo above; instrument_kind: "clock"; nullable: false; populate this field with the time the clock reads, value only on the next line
12:06
